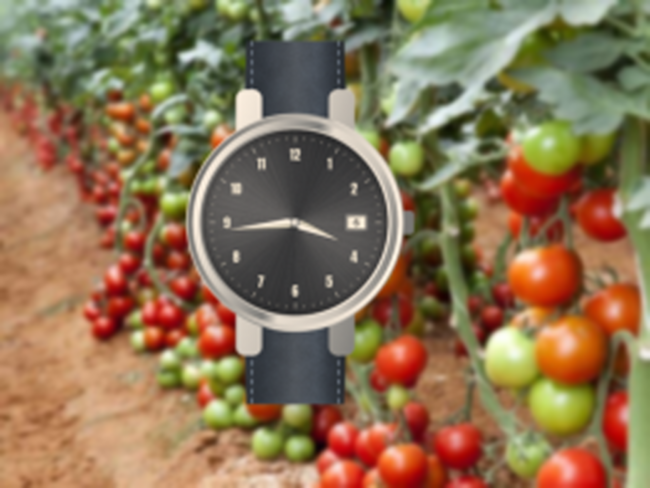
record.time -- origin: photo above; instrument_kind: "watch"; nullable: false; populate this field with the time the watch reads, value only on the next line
3:44
